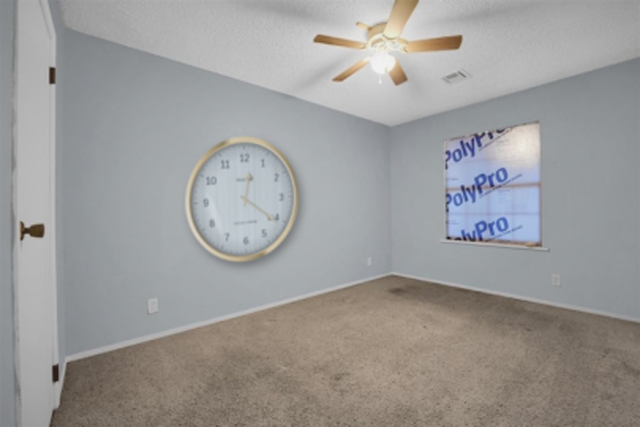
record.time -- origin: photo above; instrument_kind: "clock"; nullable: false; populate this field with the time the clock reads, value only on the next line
12:21
